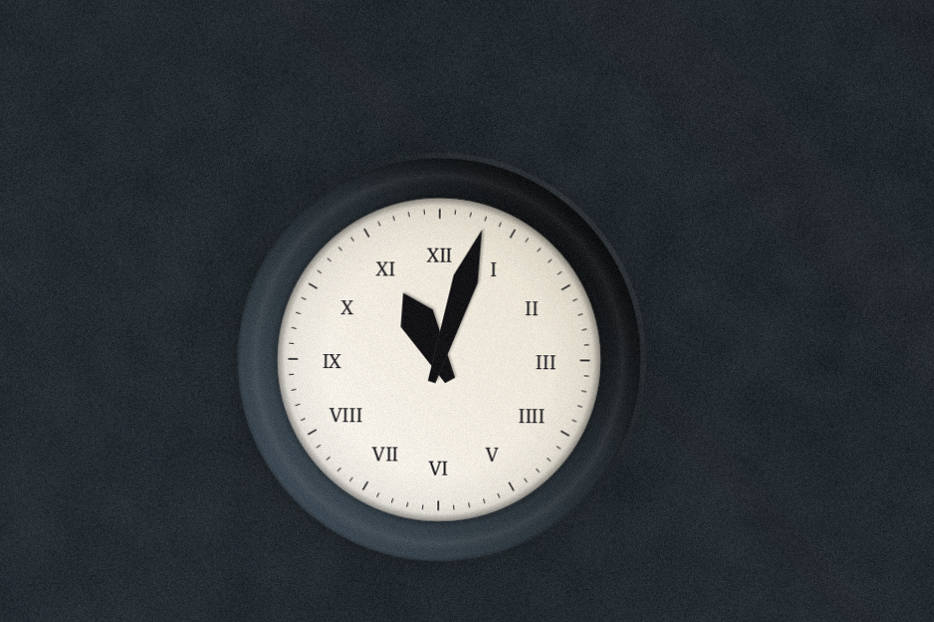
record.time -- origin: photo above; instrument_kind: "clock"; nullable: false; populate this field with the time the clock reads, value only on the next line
11:03
